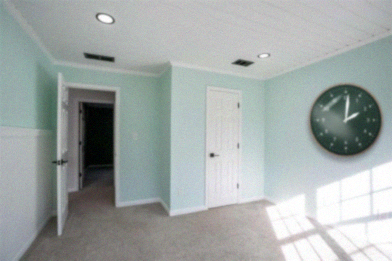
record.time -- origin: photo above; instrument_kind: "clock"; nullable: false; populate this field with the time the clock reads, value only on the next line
2:01
